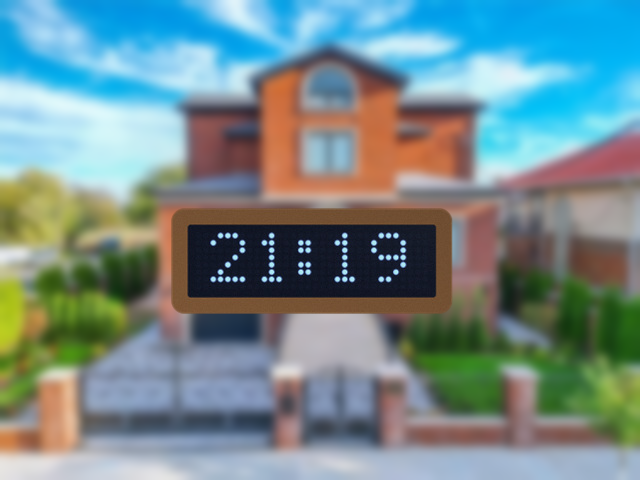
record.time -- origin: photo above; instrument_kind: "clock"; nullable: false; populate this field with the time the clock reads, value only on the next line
21:19
